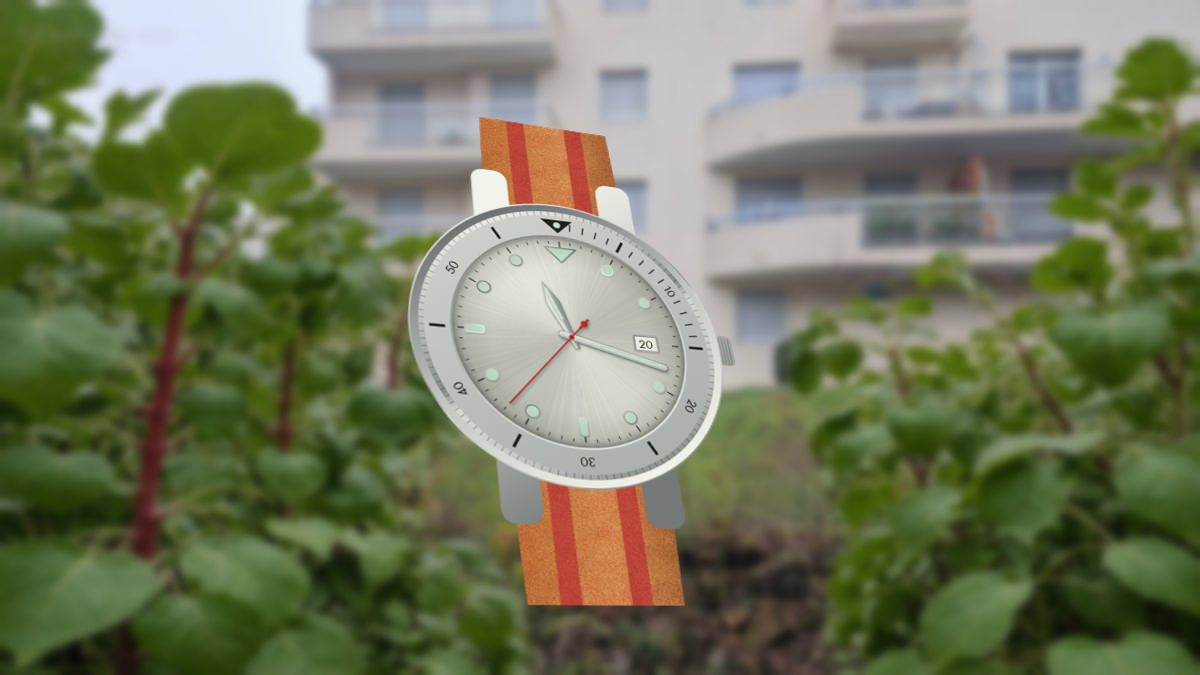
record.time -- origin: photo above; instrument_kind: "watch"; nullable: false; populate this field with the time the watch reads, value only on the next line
11:17:37
